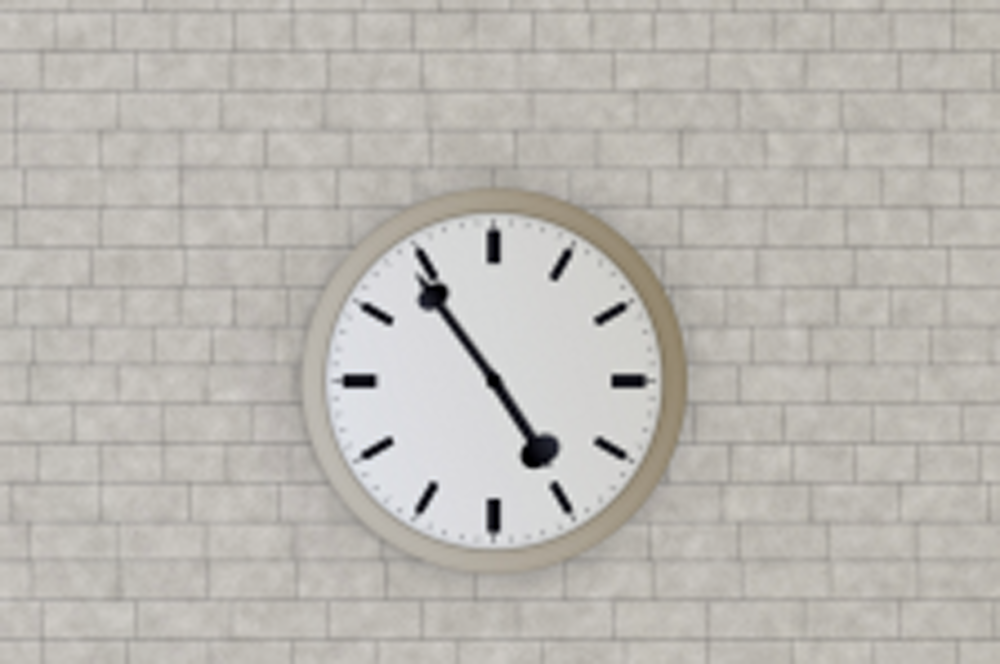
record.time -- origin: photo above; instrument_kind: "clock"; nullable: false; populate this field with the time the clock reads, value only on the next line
4:54
